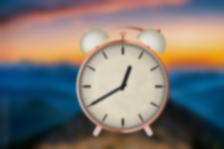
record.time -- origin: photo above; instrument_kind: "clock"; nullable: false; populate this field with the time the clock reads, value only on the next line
12:40
